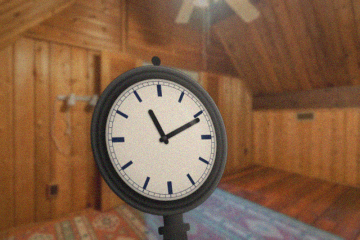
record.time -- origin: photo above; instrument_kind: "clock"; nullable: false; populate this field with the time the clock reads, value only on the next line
11:11
